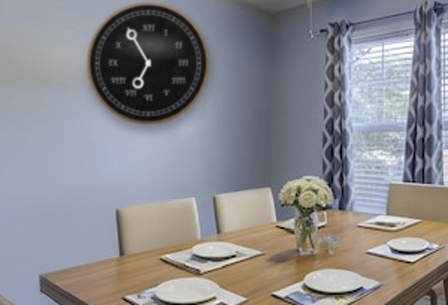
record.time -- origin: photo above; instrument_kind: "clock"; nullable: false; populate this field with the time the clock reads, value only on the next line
6:55
